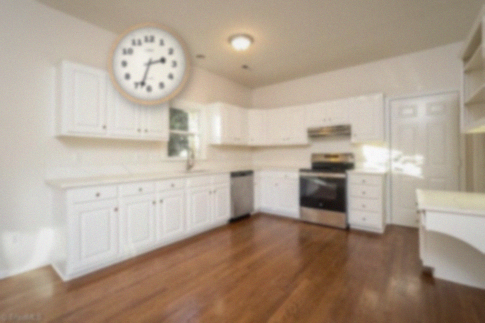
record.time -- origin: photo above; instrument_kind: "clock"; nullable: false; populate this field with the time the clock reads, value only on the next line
2:33
